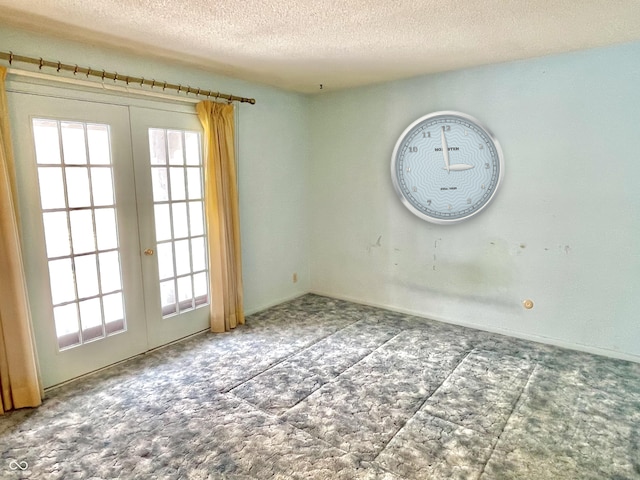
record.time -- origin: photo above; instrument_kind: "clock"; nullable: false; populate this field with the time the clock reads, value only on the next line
2:59
